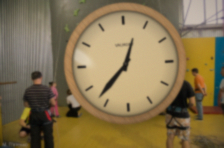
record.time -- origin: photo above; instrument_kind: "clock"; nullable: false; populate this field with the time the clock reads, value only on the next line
12:37
